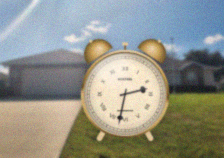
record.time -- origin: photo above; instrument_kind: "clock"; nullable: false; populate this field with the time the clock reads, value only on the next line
2:32
